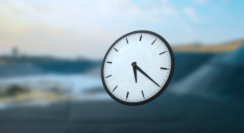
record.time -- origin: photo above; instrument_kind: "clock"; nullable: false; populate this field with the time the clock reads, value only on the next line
5:20
